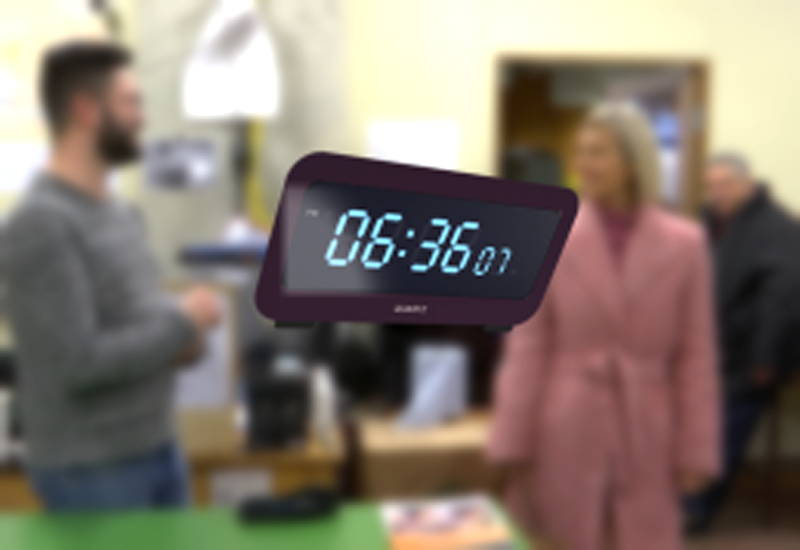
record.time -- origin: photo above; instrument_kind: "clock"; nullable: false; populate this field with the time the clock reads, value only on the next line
6:36:07
